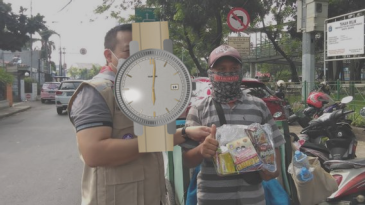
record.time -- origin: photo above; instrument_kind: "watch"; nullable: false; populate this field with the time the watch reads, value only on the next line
6:01
